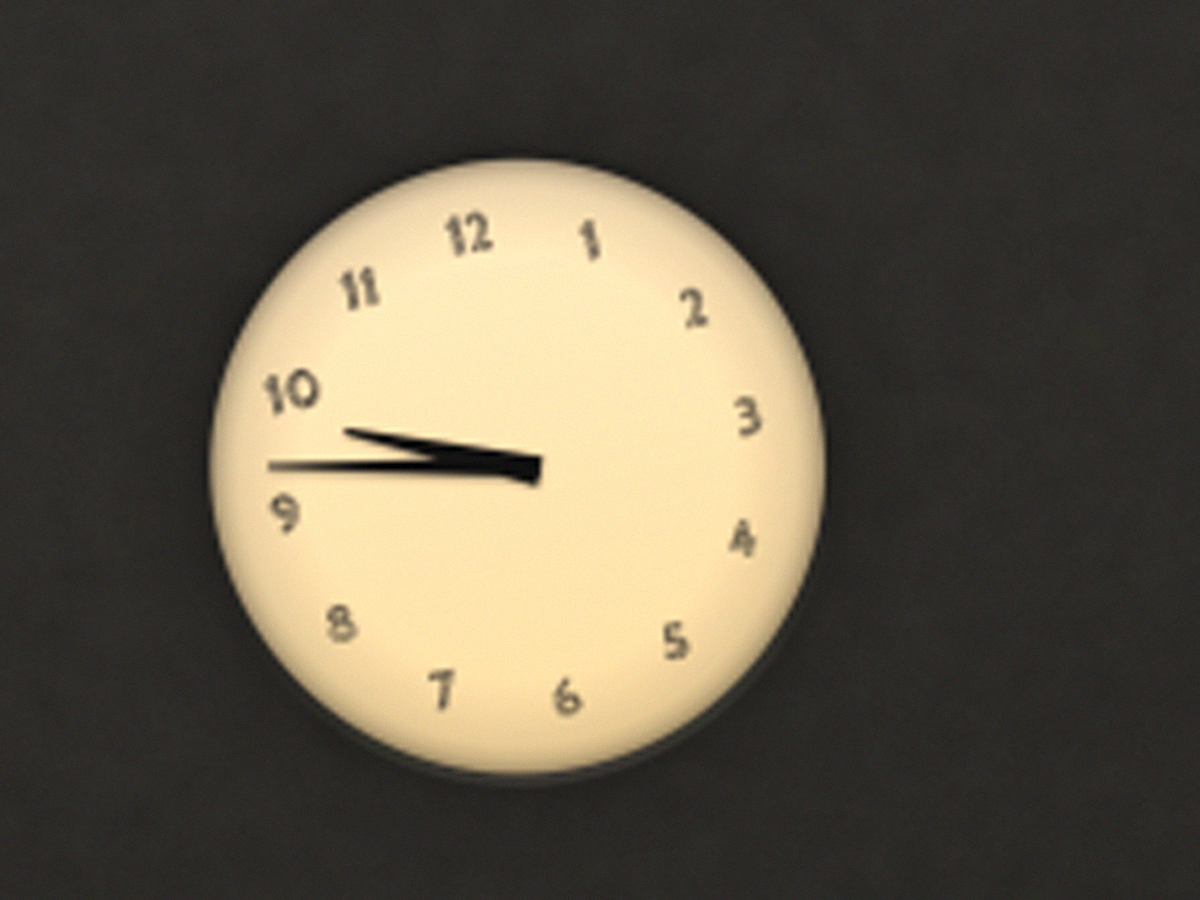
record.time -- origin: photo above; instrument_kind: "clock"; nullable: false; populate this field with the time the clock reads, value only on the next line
9:47
